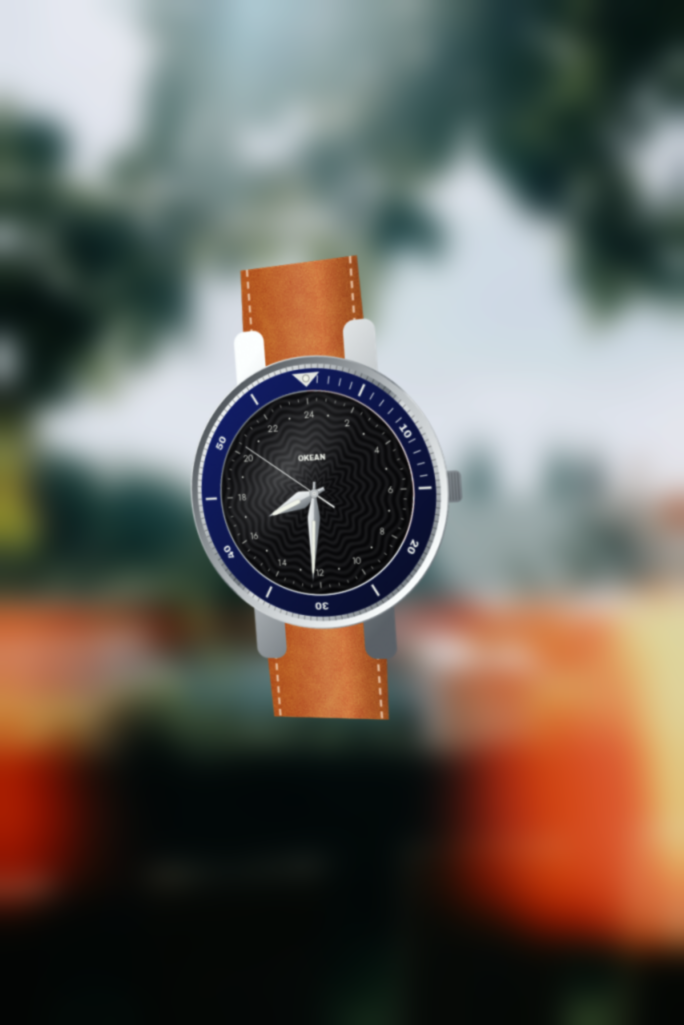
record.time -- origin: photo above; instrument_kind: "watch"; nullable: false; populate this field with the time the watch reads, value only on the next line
16:30:51
